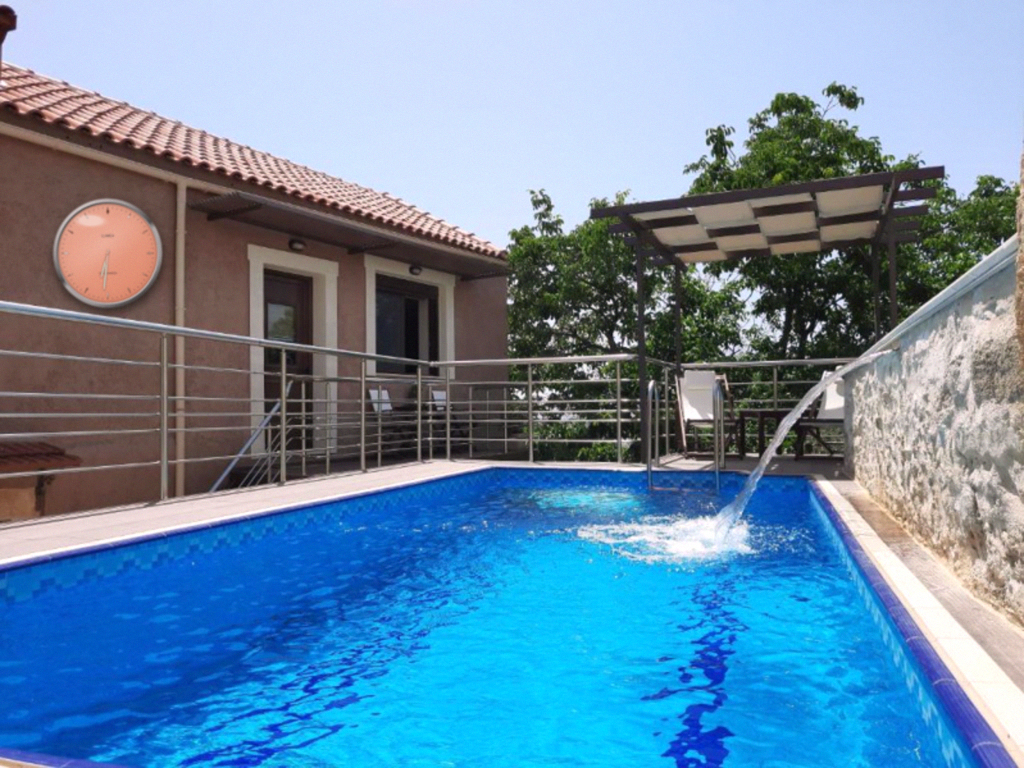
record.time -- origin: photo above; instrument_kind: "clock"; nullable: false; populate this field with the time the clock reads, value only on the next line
6:31
